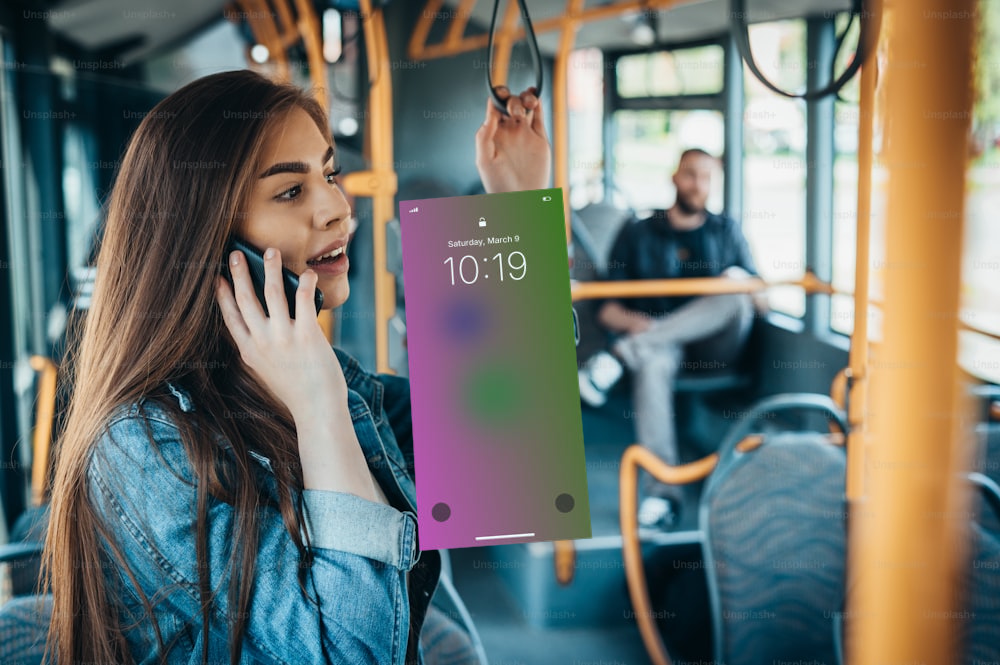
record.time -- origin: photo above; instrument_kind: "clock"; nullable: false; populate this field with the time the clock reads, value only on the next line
10:19
